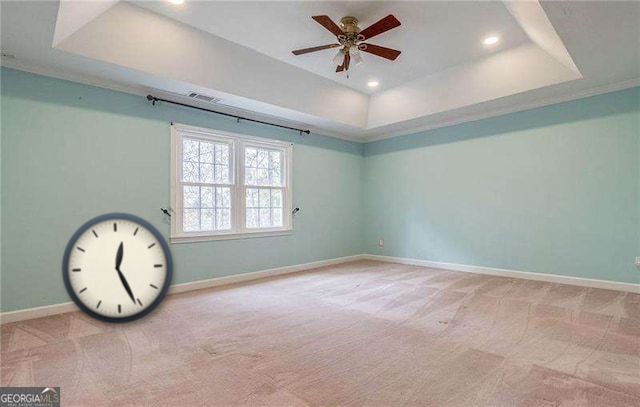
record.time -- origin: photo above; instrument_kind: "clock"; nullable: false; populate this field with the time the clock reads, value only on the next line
12:26
